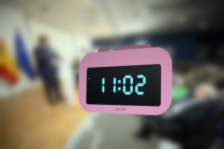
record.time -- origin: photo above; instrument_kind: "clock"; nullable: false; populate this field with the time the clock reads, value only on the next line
11:02
